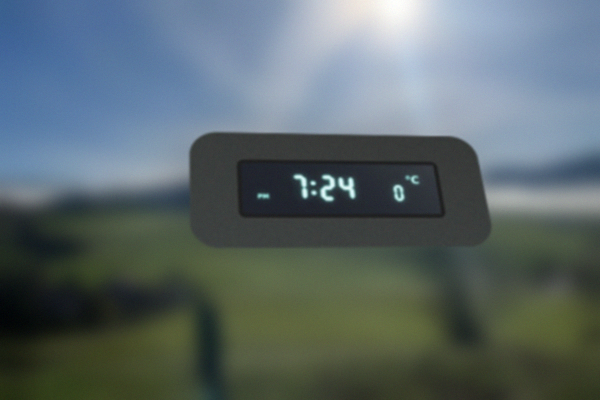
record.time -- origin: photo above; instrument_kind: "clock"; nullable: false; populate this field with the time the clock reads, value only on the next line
7:24
